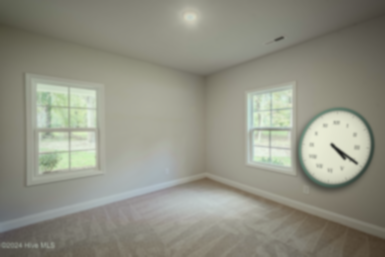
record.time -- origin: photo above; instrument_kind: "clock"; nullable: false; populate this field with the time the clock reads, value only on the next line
4:20
